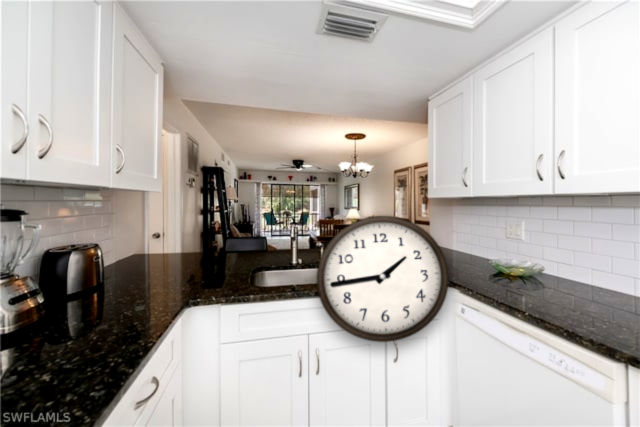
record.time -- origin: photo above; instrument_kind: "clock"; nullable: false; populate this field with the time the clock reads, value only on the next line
1:44
